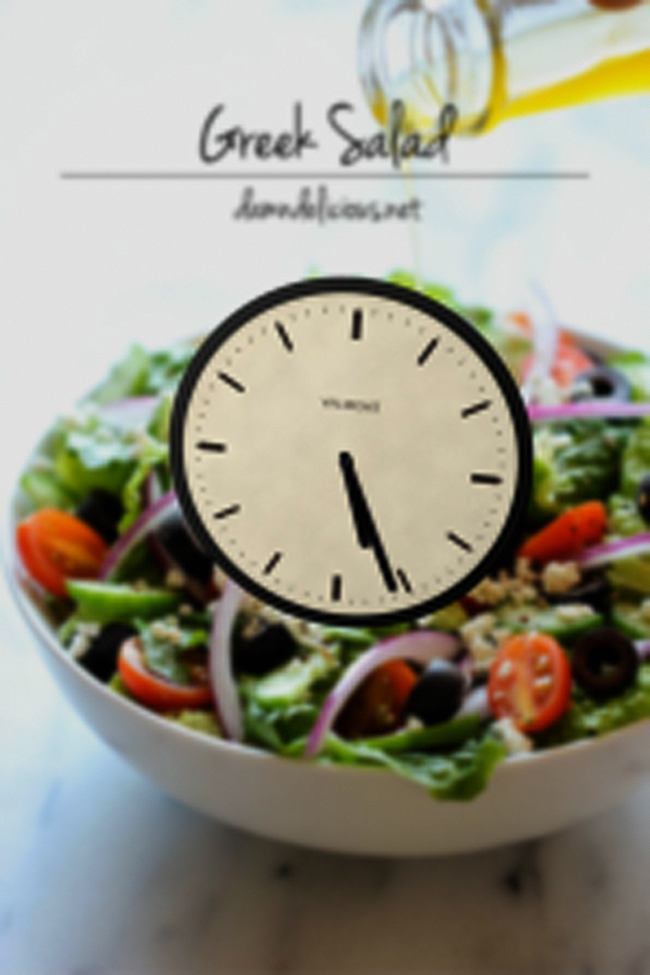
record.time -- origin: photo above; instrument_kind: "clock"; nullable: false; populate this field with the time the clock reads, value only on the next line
5:26
